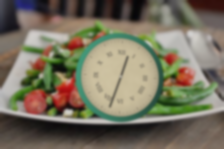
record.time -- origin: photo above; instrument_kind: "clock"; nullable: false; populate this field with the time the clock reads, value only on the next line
12:33
